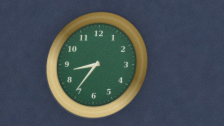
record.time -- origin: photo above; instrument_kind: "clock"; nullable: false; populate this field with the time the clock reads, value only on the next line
8:36
